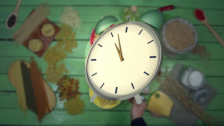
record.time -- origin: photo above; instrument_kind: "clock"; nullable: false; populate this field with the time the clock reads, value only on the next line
10:57
